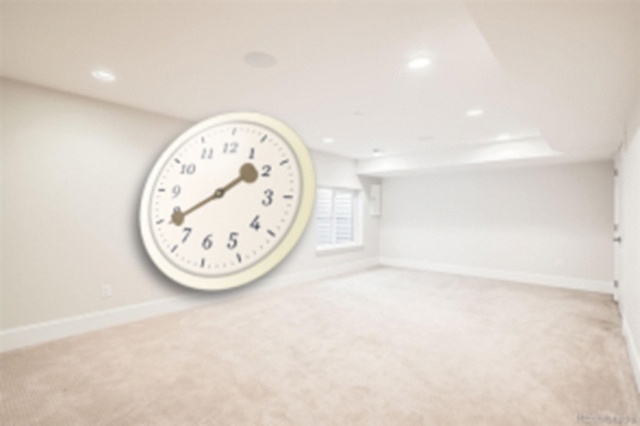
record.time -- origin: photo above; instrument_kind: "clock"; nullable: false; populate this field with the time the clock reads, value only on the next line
1:39
